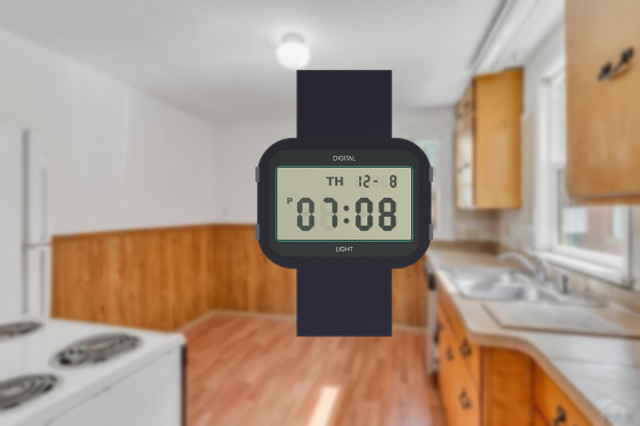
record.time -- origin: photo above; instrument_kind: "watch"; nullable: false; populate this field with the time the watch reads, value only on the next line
7:08
